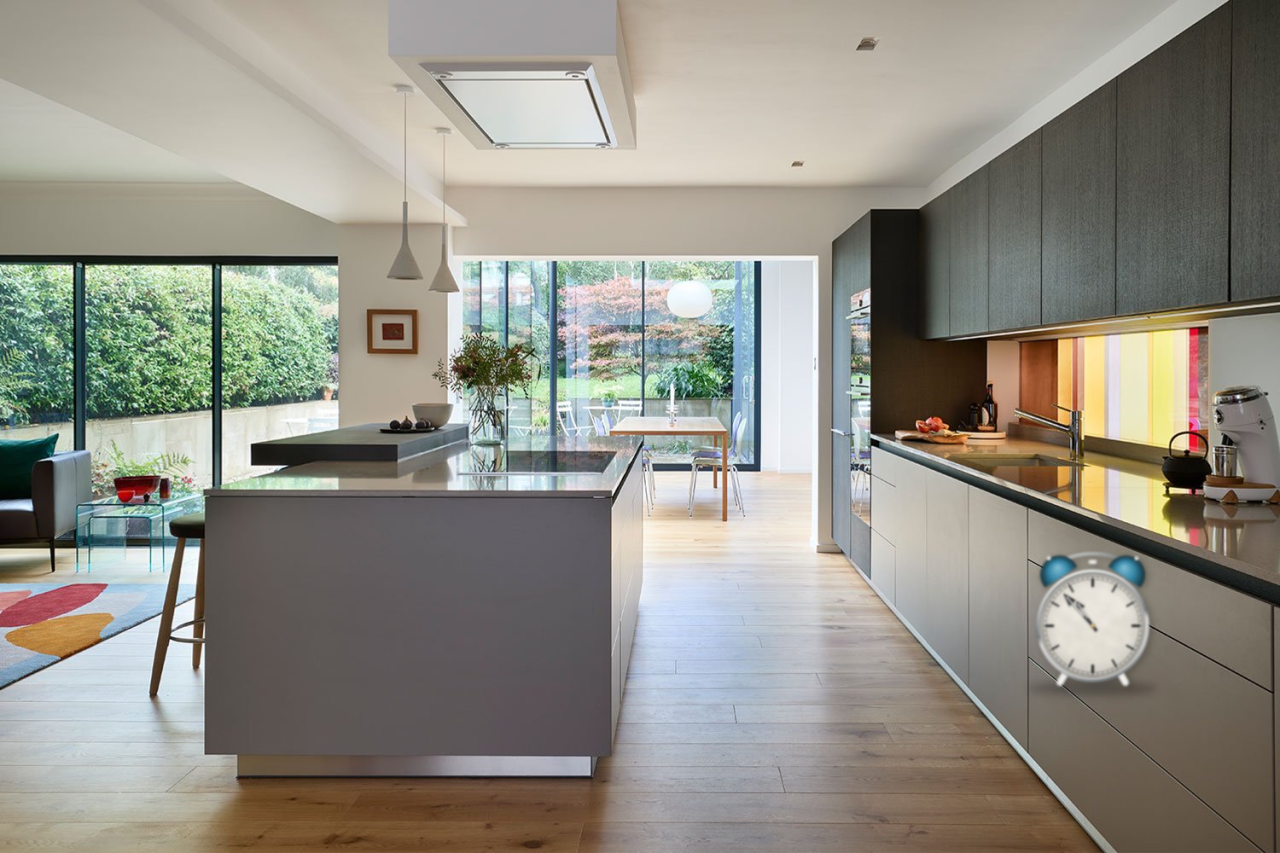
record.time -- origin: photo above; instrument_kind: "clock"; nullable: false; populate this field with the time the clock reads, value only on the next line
10:53
